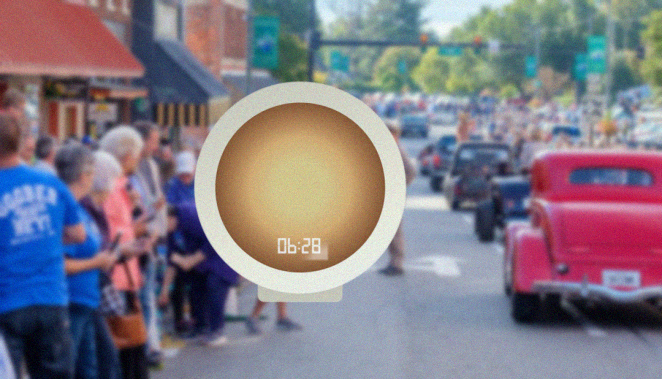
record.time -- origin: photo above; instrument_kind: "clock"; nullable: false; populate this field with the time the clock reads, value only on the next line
6:28
